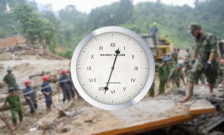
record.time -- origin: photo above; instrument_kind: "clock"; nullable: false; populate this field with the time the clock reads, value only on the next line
12:33
